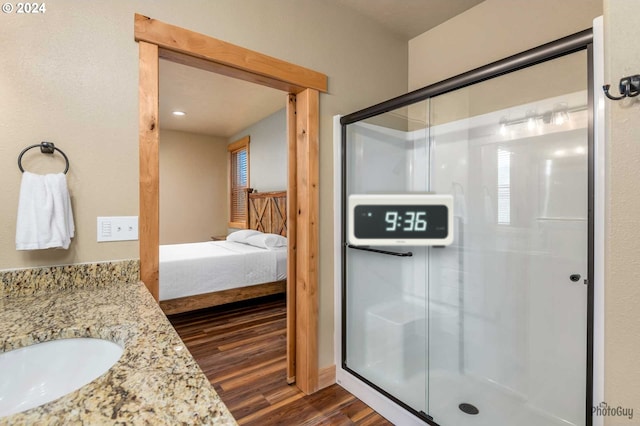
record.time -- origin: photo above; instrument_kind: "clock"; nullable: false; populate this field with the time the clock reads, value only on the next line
9:36
